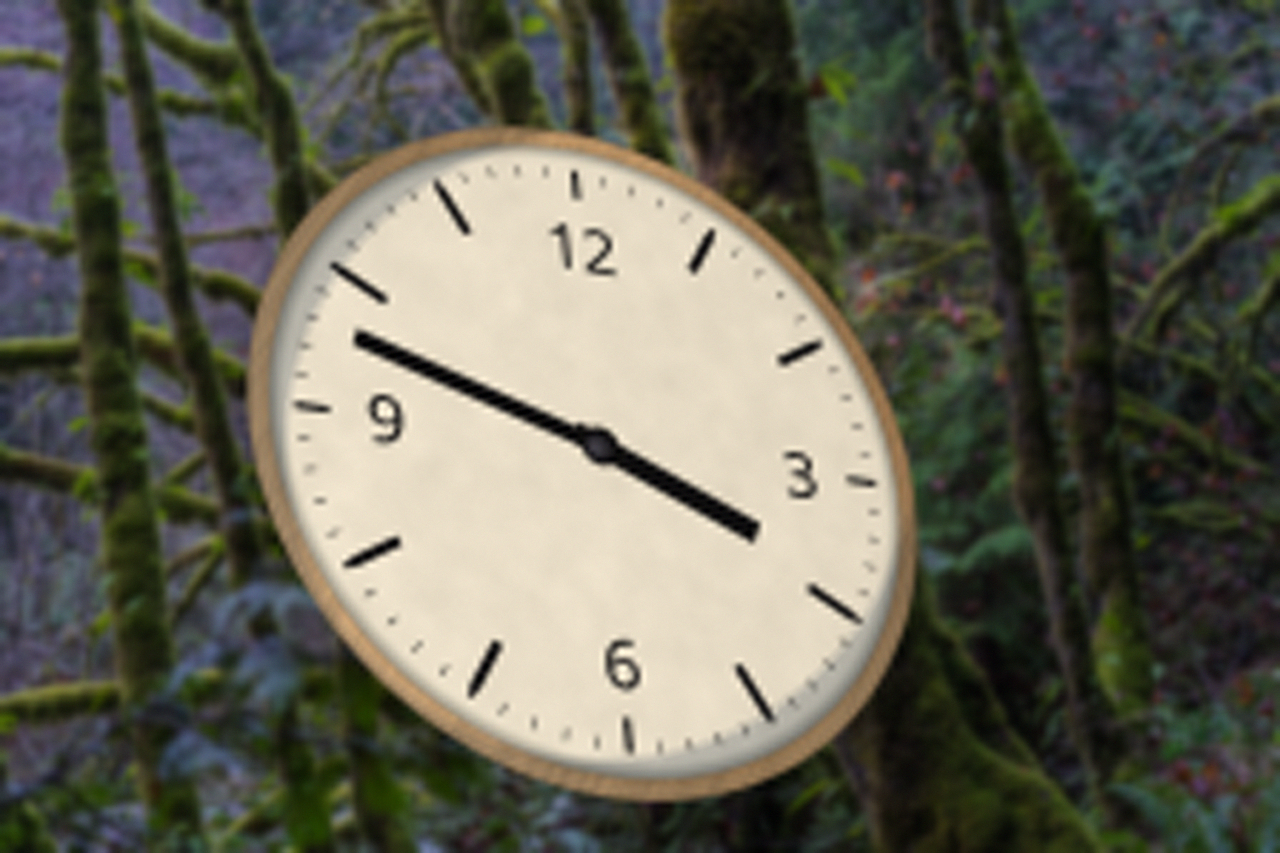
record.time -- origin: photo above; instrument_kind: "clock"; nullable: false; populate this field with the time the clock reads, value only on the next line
3:48
